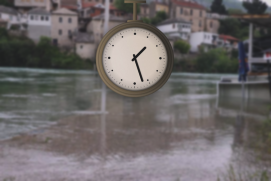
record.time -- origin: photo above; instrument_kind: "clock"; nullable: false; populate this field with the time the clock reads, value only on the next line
1:27
